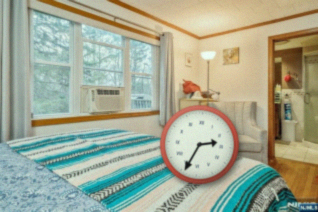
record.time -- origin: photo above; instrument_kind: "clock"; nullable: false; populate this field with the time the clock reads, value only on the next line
2:34
